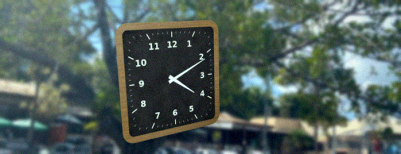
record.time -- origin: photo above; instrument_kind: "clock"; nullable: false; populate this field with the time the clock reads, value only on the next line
4:11
